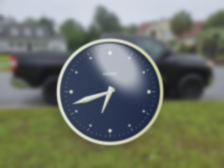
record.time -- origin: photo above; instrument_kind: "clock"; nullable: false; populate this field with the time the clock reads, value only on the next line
6:42
